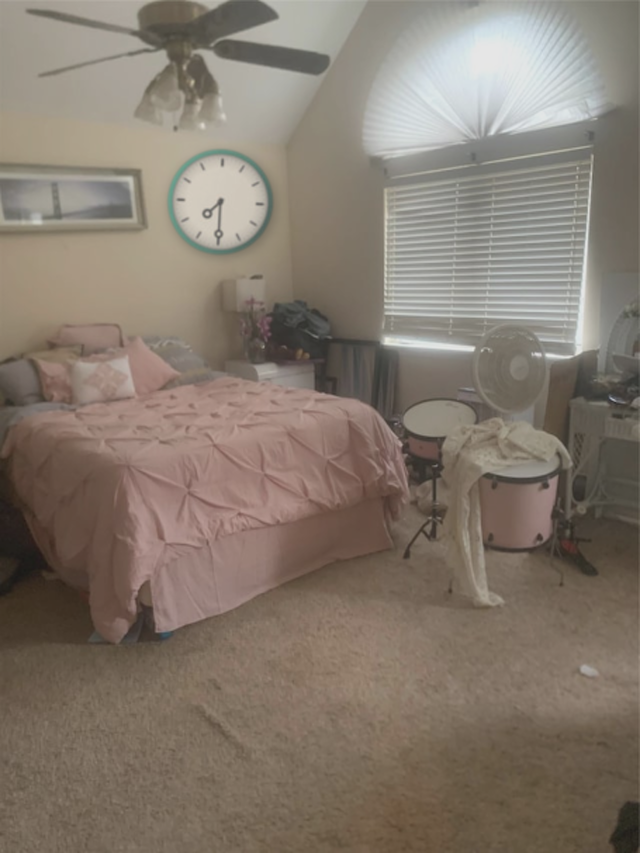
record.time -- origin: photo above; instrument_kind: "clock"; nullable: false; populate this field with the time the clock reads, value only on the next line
7:30
